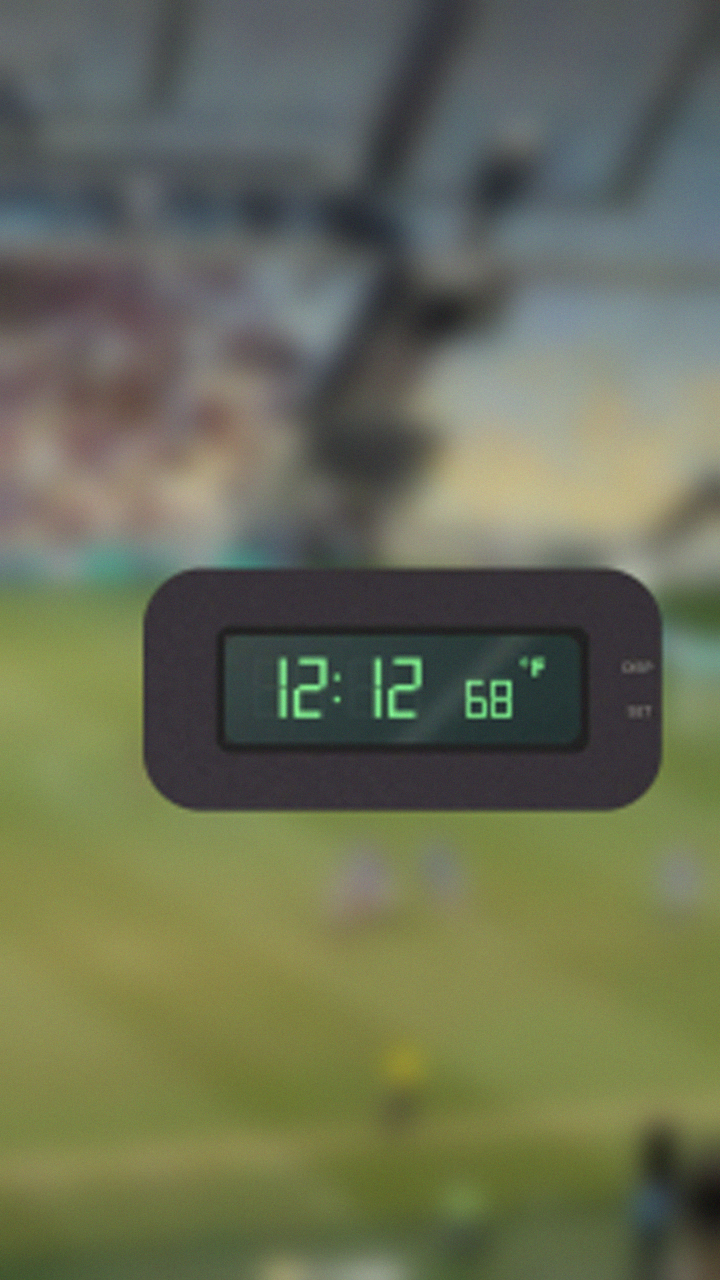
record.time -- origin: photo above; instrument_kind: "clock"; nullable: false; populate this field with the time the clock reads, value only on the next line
12:12
